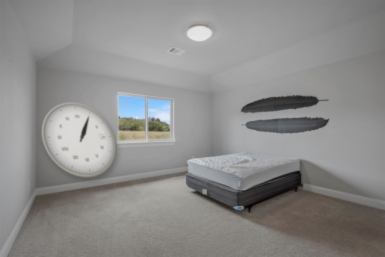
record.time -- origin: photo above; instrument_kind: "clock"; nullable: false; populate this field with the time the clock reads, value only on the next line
1:05
